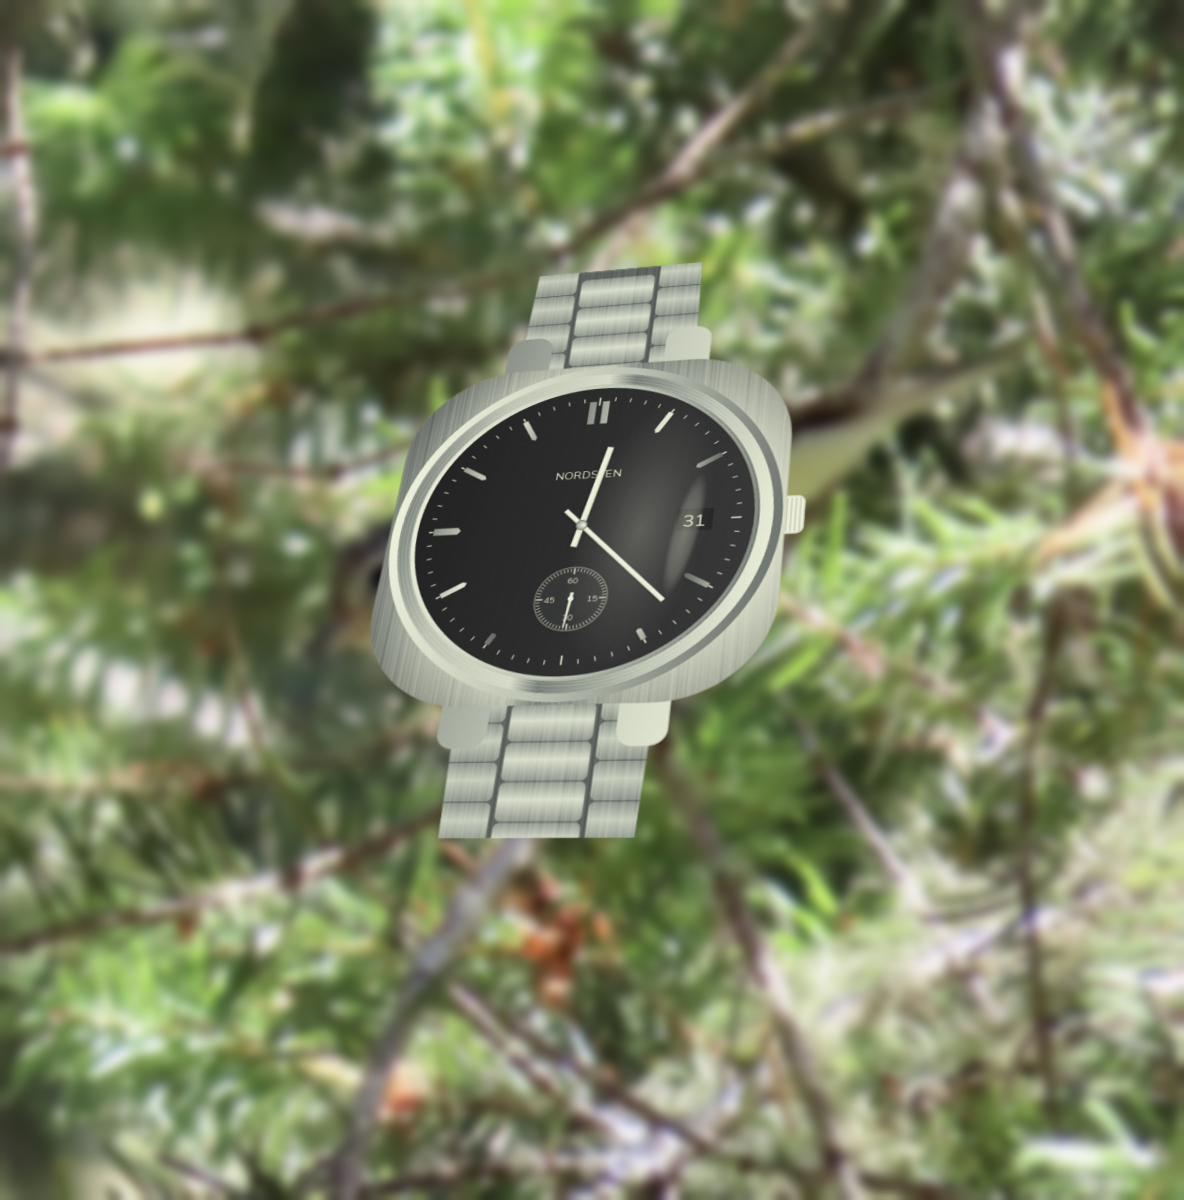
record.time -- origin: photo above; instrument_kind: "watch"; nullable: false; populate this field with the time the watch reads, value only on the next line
12:22:31
